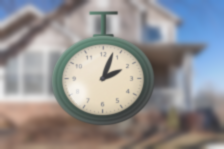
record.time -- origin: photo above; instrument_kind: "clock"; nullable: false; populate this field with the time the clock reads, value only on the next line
2:03
